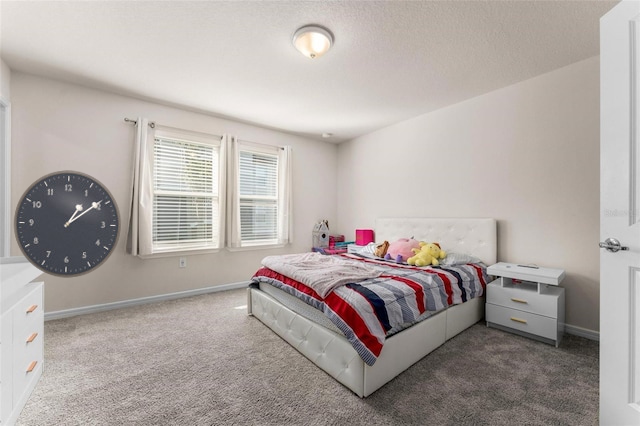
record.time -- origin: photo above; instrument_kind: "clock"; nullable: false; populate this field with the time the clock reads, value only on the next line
1:09
